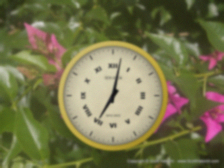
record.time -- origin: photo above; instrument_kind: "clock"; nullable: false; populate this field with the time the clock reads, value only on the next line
7:02
